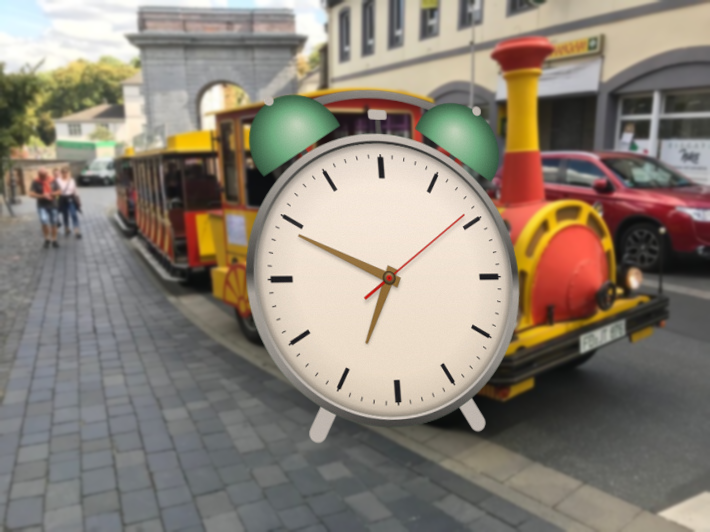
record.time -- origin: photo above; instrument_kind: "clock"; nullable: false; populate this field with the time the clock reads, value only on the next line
6:49:09
